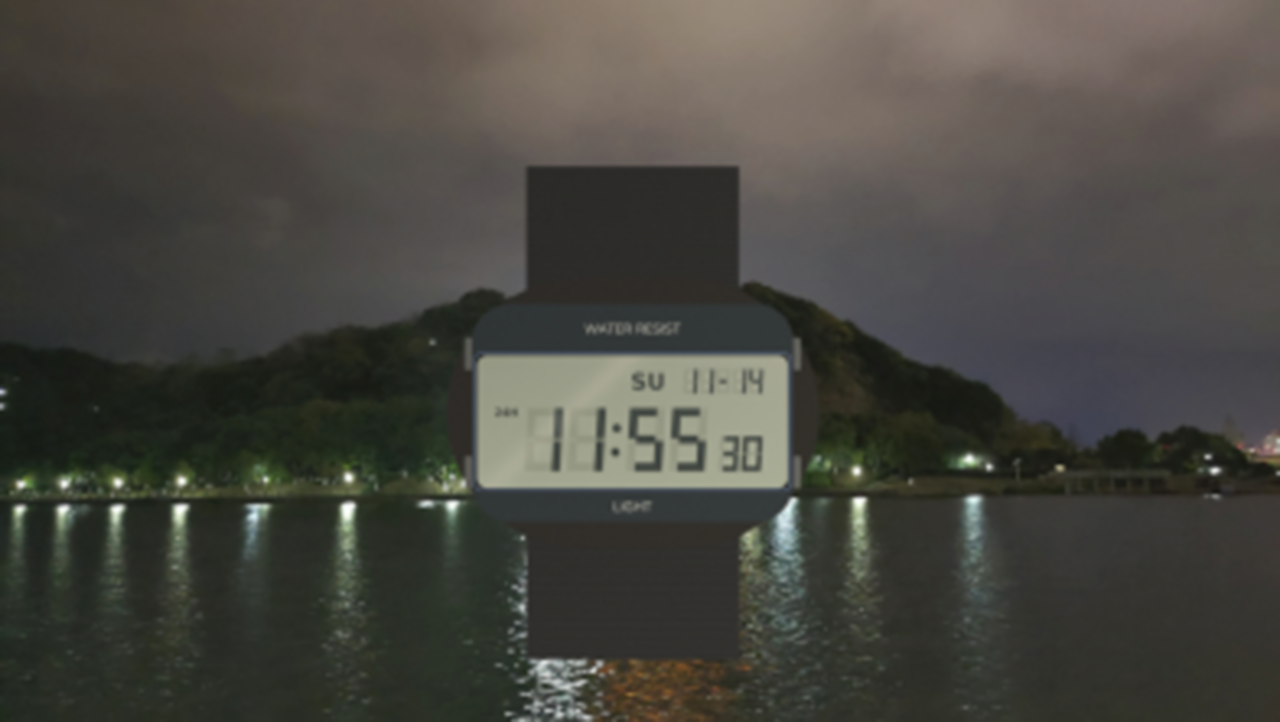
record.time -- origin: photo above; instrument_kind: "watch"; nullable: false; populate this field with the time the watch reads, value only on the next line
11:55:30
